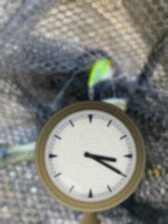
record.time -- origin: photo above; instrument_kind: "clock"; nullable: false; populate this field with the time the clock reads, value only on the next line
3:20
